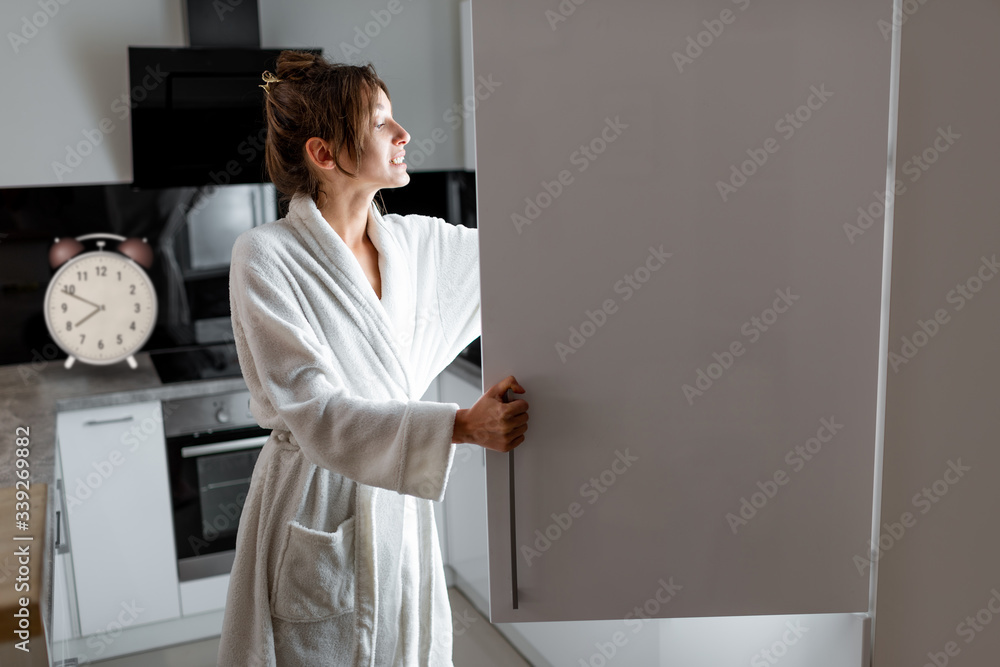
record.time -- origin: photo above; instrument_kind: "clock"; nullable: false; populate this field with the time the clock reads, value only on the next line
7:49
